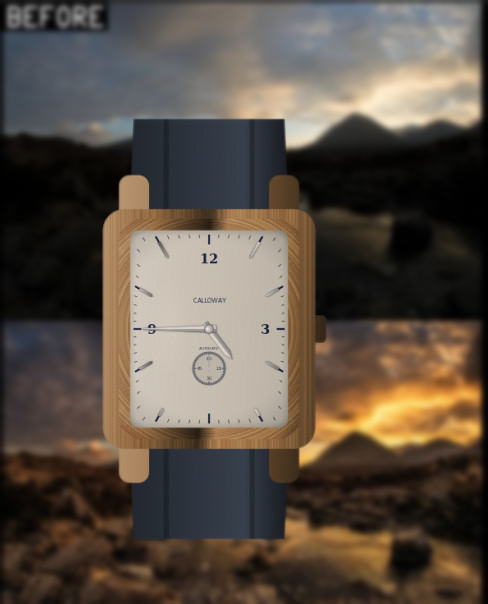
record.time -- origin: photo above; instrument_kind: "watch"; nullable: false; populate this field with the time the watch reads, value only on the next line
4:45
